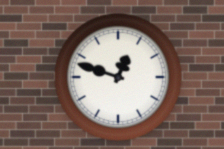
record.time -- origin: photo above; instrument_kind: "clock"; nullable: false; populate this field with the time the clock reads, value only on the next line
12:48
